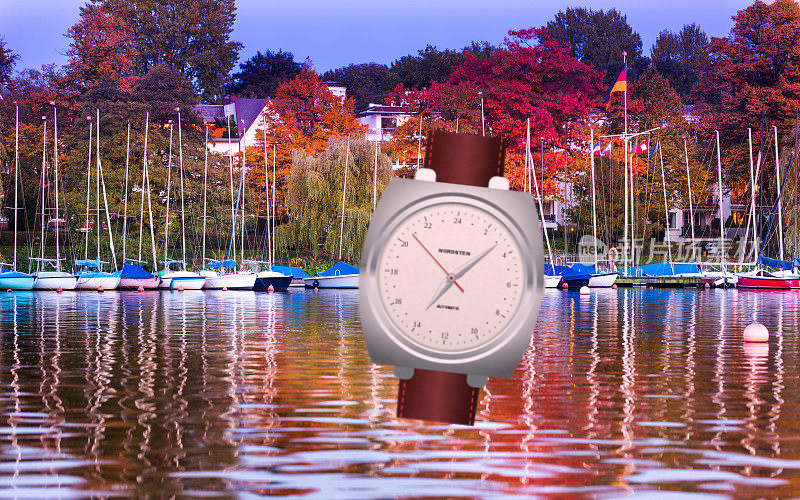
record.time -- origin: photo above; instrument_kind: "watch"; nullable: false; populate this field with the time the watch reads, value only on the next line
14:07:52
